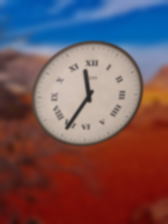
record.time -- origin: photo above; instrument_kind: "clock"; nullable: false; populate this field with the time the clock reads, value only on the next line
11:35
